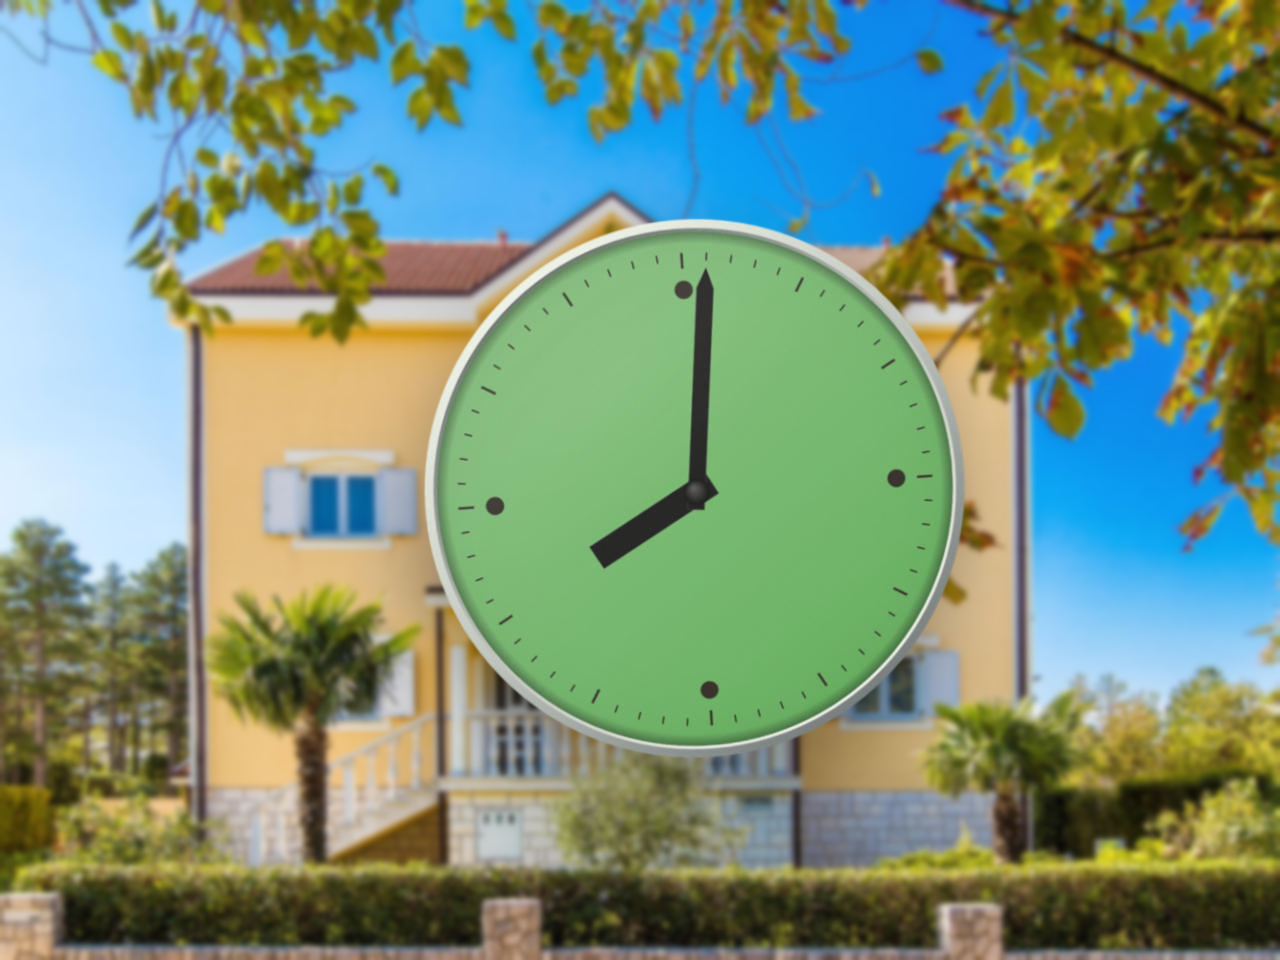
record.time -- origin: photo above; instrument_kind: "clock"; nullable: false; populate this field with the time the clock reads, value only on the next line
8:01
